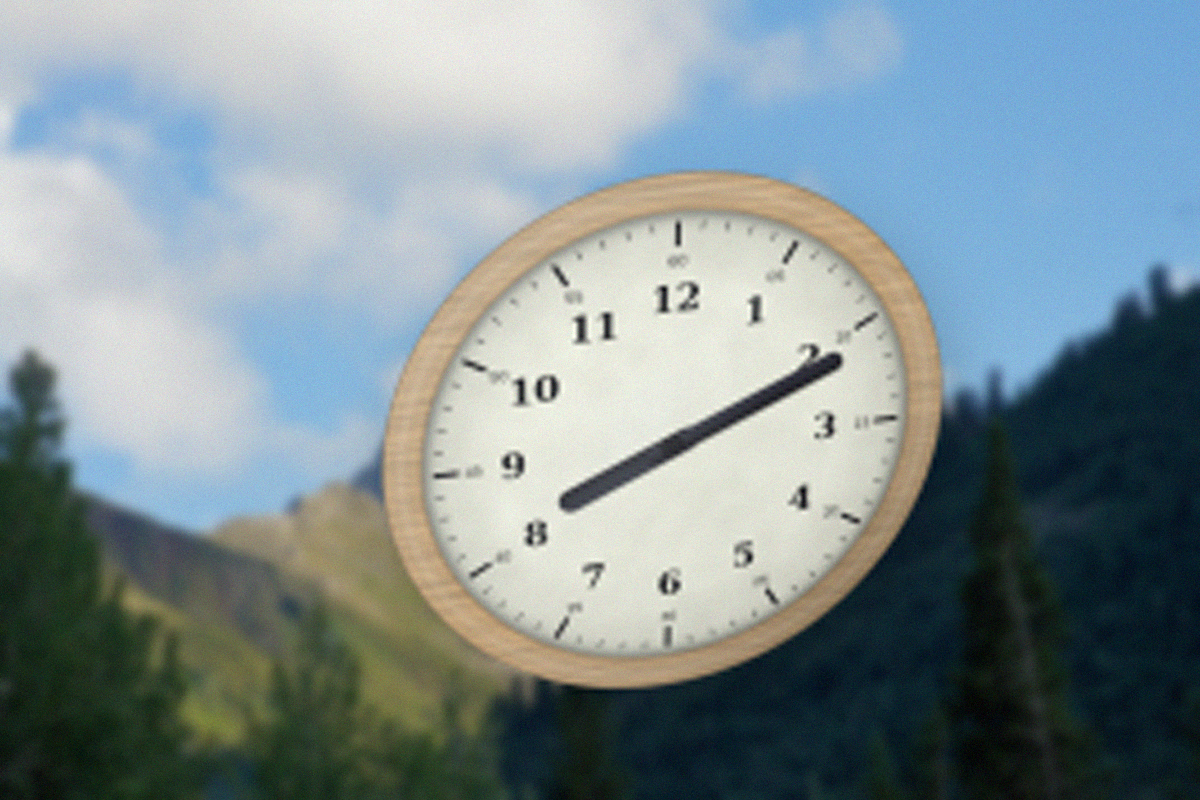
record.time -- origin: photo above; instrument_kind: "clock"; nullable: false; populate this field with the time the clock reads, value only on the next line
8:11
